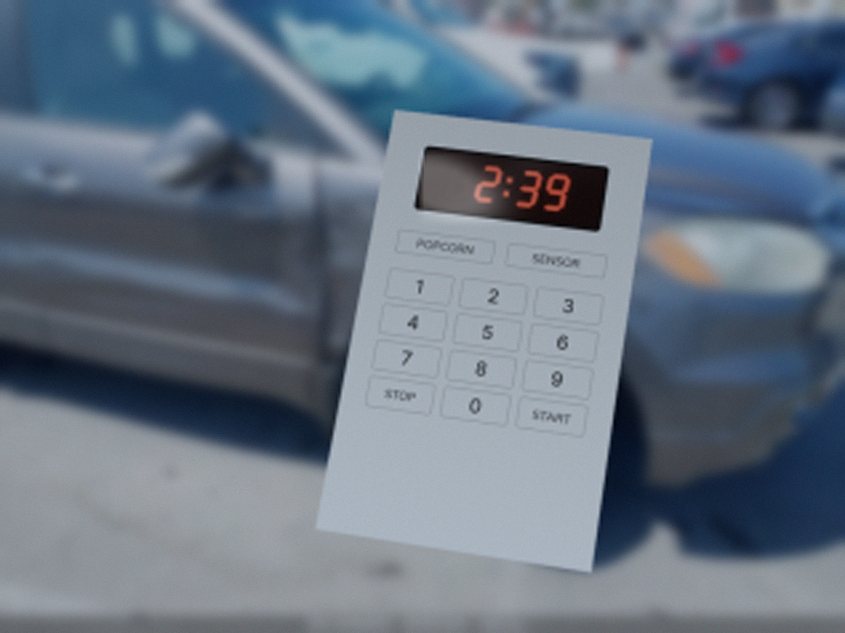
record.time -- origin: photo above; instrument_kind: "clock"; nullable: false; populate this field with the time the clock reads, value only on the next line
2:39
